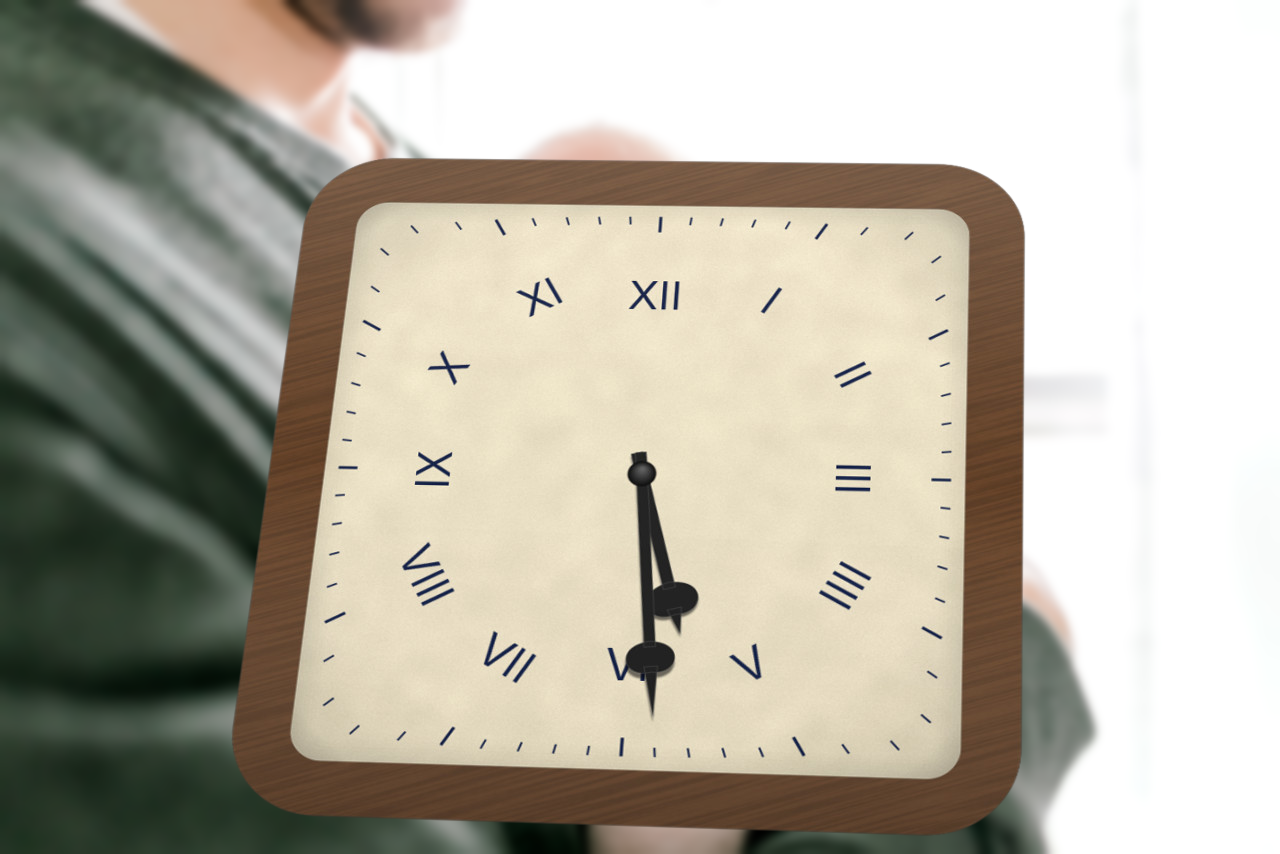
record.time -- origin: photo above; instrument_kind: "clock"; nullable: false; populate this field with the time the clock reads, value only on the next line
5:29
